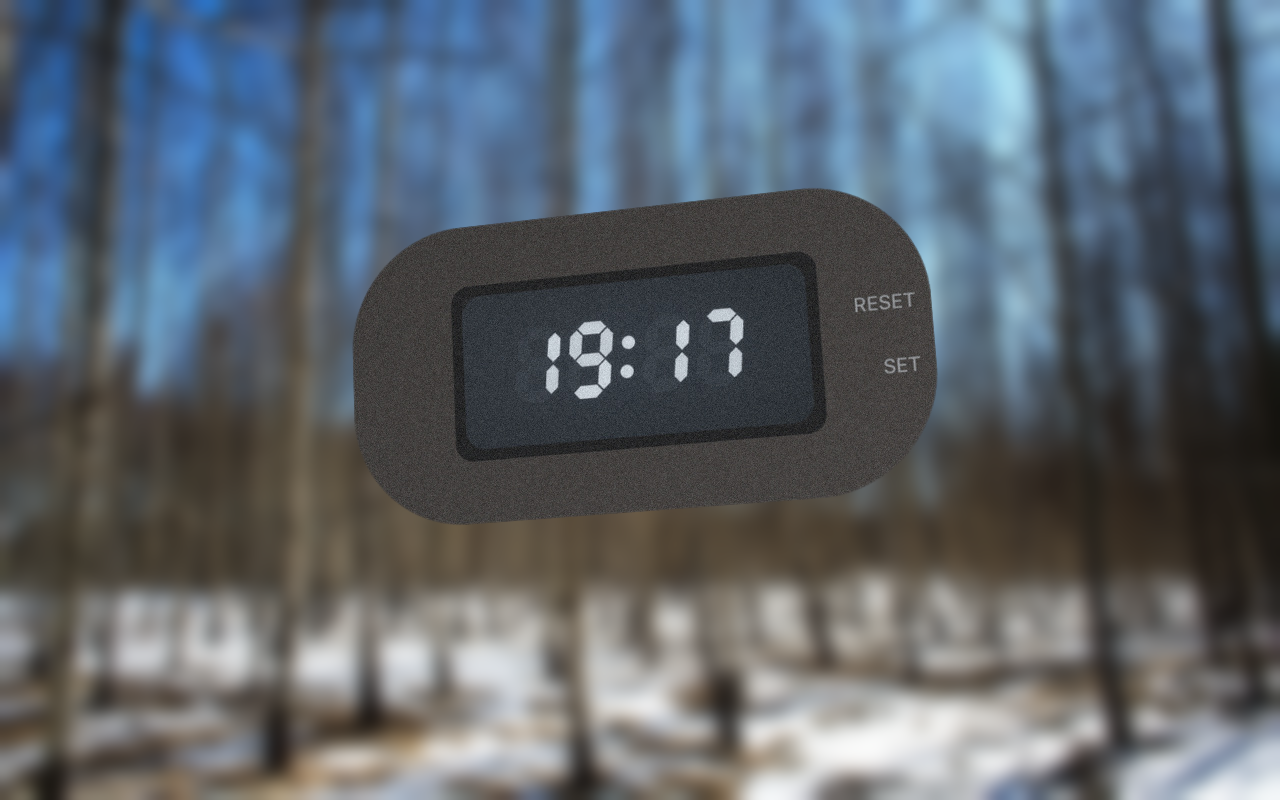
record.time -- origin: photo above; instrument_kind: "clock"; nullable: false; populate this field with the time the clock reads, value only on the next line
19:17
